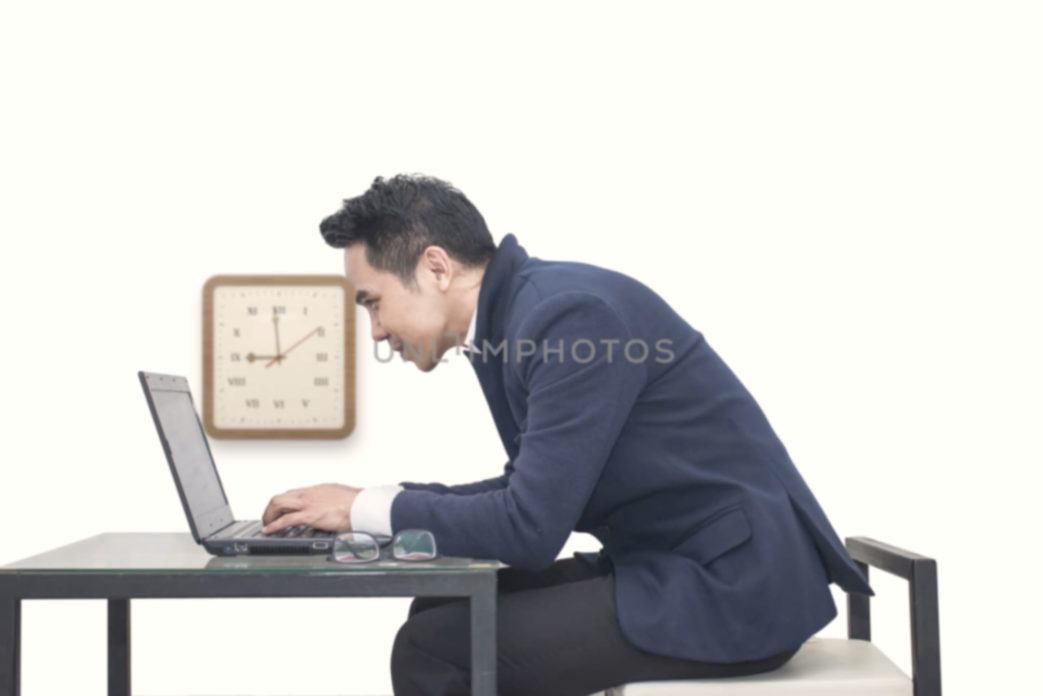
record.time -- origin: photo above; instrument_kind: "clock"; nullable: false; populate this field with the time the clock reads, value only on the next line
8:59:09
